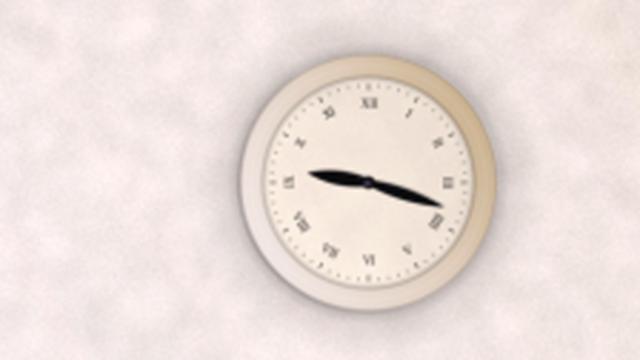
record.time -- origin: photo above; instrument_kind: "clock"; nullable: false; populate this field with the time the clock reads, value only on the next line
9:18
